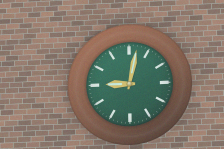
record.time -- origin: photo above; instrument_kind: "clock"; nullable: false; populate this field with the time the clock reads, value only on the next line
9:02
